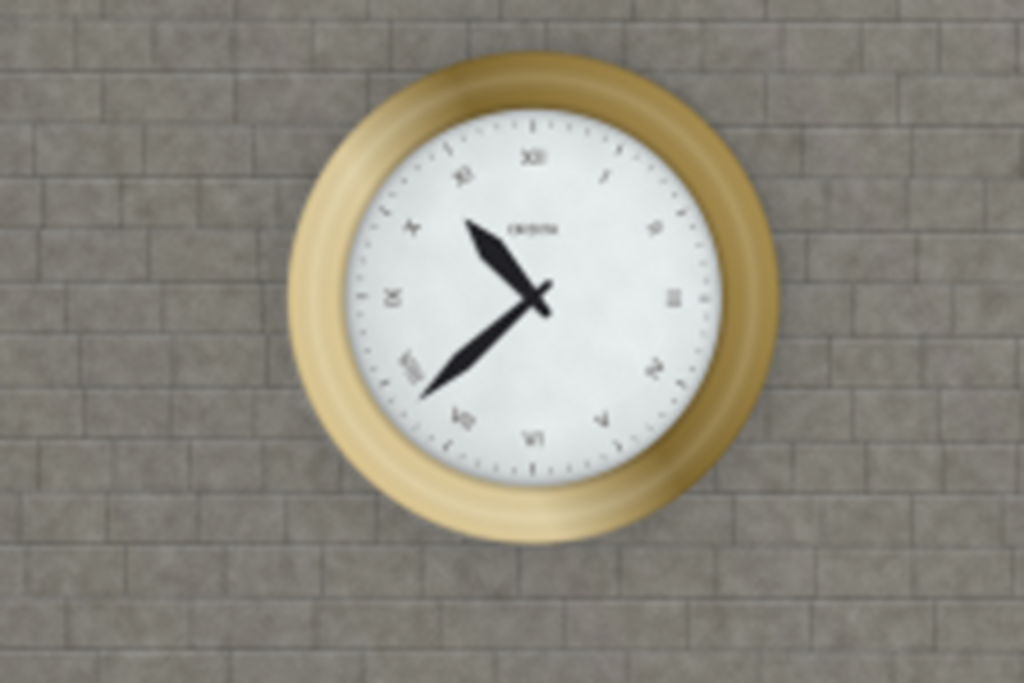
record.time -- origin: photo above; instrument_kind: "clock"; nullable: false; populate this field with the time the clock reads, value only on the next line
10:38
